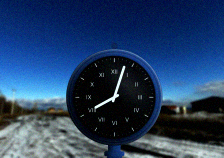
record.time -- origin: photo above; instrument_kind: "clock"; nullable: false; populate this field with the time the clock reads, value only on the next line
8:03
